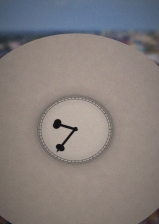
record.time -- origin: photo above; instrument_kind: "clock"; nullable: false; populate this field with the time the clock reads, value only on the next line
9:36
